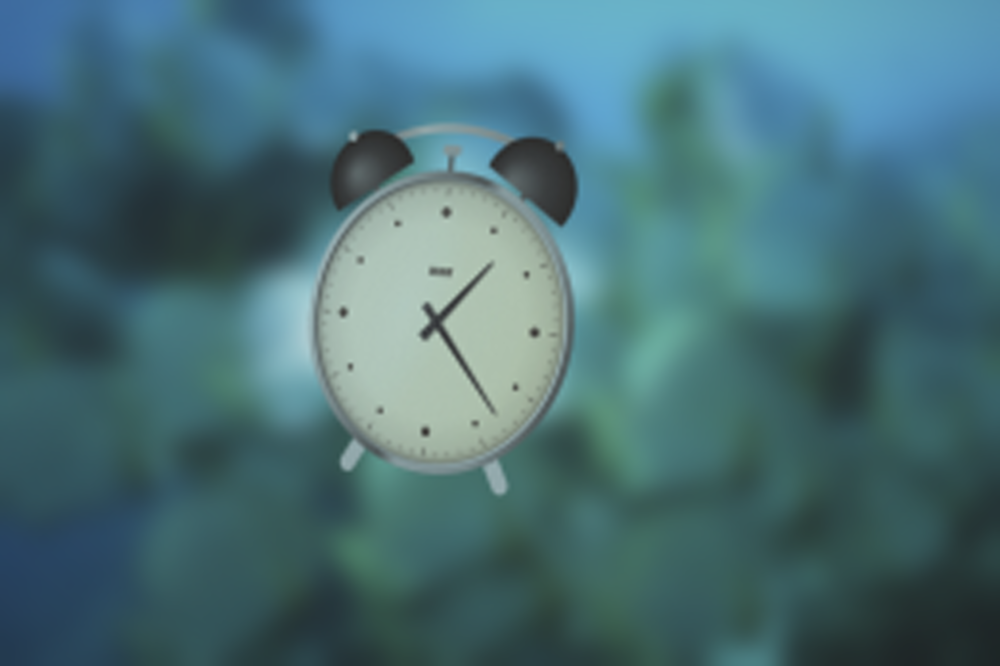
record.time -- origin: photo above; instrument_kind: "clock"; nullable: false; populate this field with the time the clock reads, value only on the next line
1:23
